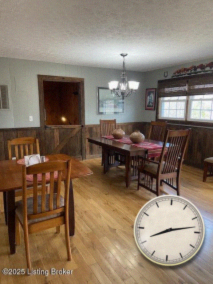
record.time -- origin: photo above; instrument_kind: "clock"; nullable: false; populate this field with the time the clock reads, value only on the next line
8:13
